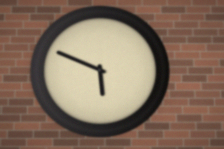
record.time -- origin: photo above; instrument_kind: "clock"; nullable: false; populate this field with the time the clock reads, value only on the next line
5:49
